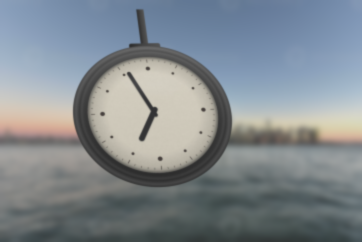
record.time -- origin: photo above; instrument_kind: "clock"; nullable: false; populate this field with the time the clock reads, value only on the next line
6:56
